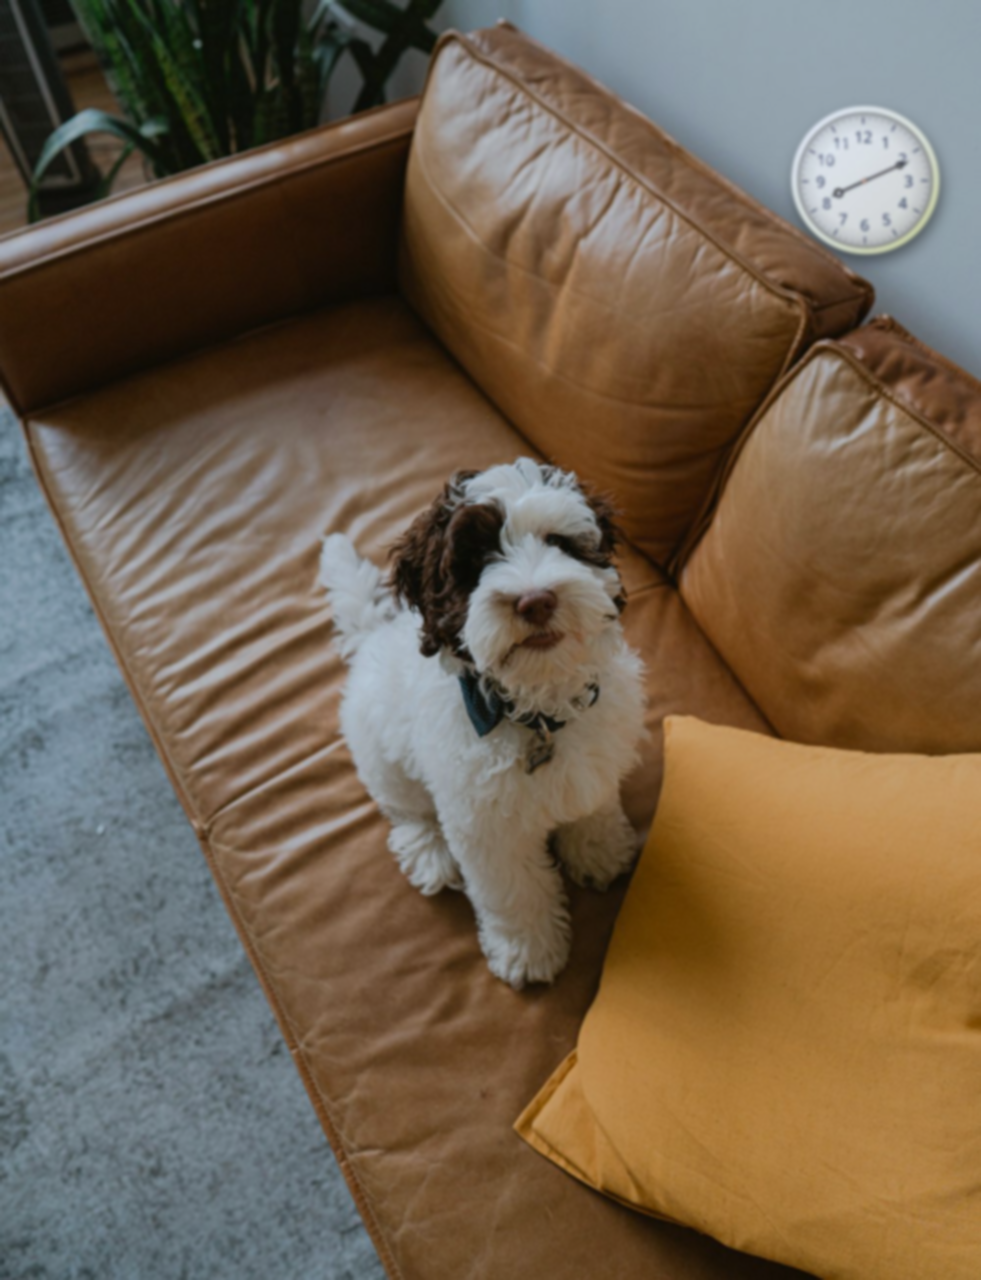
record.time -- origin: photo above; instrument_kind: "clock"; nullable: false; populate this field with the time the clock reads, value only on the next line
8:11
